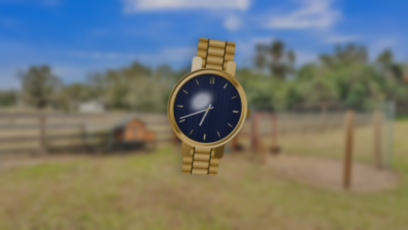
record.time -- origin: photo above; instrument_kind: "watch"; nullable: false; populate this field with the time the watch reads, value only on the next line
6:41
